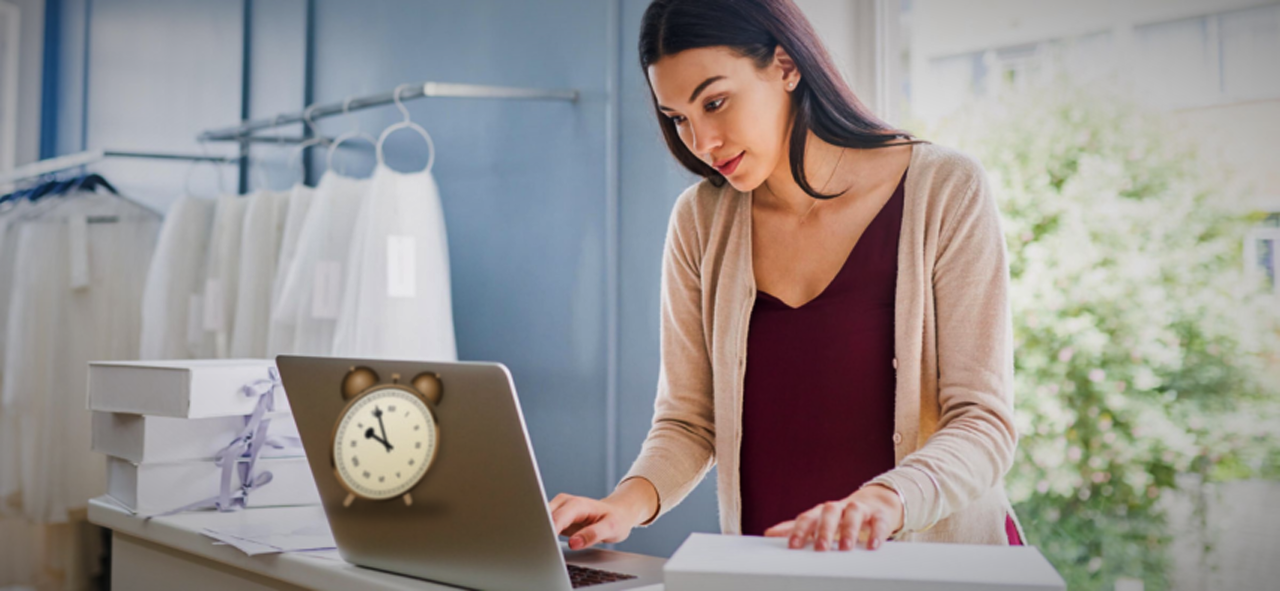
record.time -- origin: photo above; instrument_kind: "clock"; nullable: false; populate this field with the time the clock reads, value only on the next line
9:56
